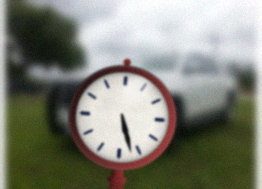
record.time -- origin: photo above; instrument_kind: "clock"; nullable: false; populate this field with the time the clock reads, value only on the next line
5:27
